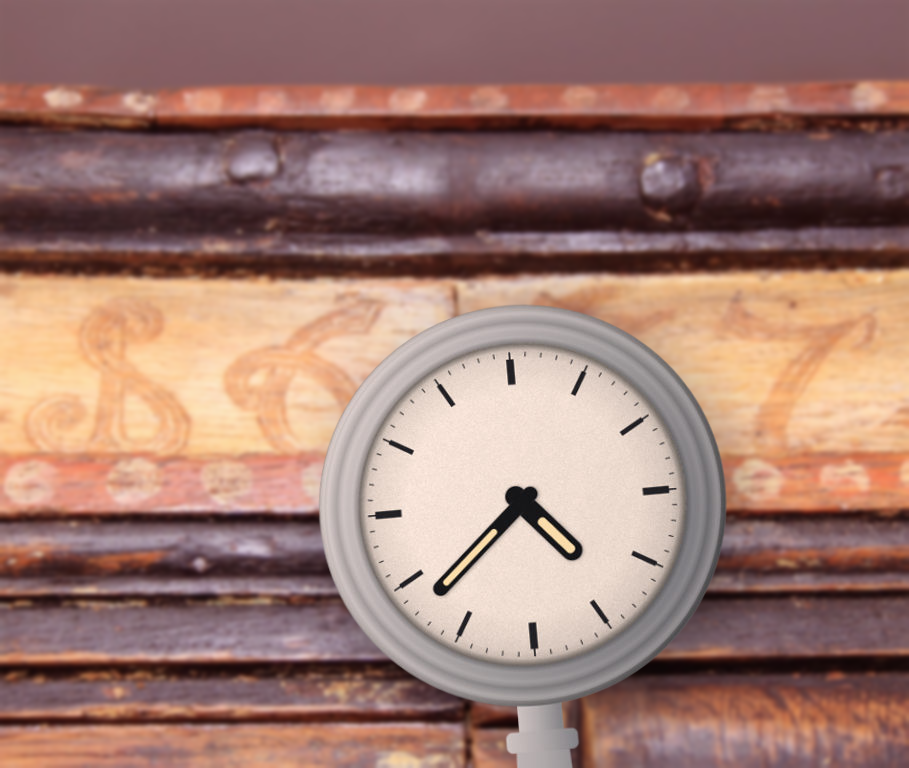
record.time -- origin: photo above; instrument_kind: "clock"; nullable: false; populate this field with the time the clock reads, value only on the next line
4:38
